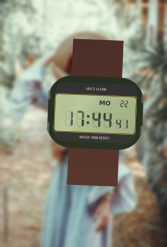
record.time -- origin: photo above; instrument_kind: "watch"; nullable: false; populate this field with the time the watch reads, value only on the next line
17:44:41
